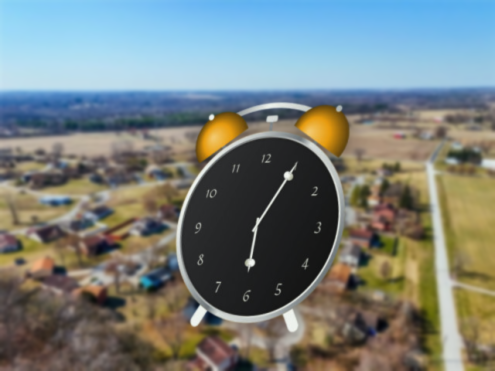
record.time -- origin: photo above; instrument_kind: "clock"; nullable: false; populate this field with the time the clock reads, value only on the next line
6:05
